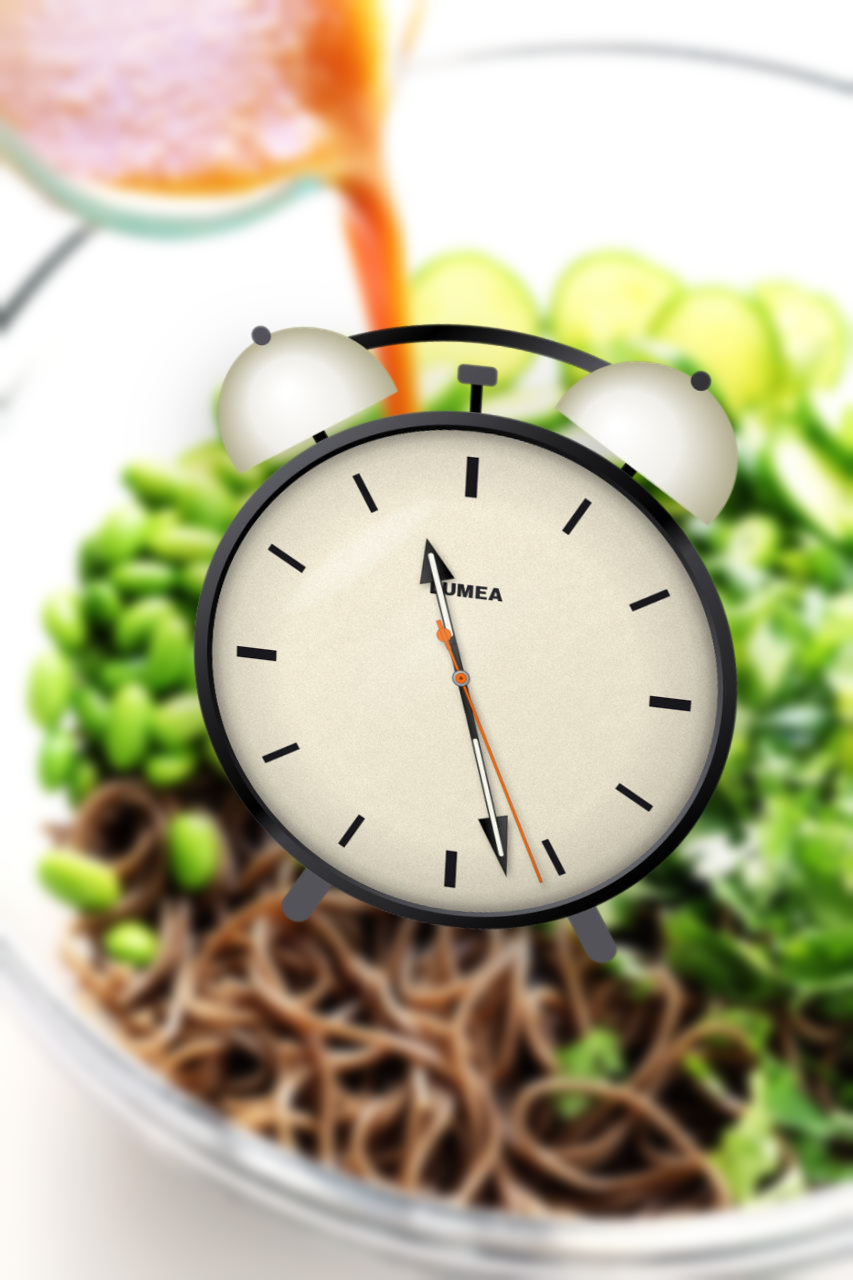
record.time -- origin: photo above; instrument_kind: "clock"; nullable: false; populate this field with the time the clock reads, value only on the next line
11:27:26
